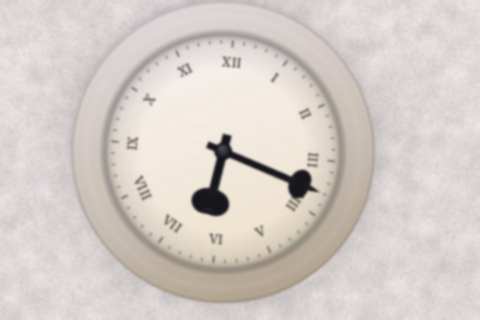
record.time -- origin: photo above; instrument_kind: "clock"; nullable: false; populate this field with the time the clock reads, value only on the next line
6:18
